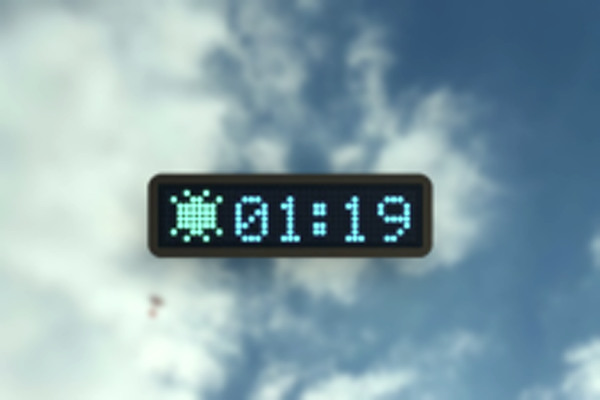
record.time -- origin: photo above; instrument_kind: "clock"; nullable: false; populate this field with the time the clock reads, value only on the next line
1:19
